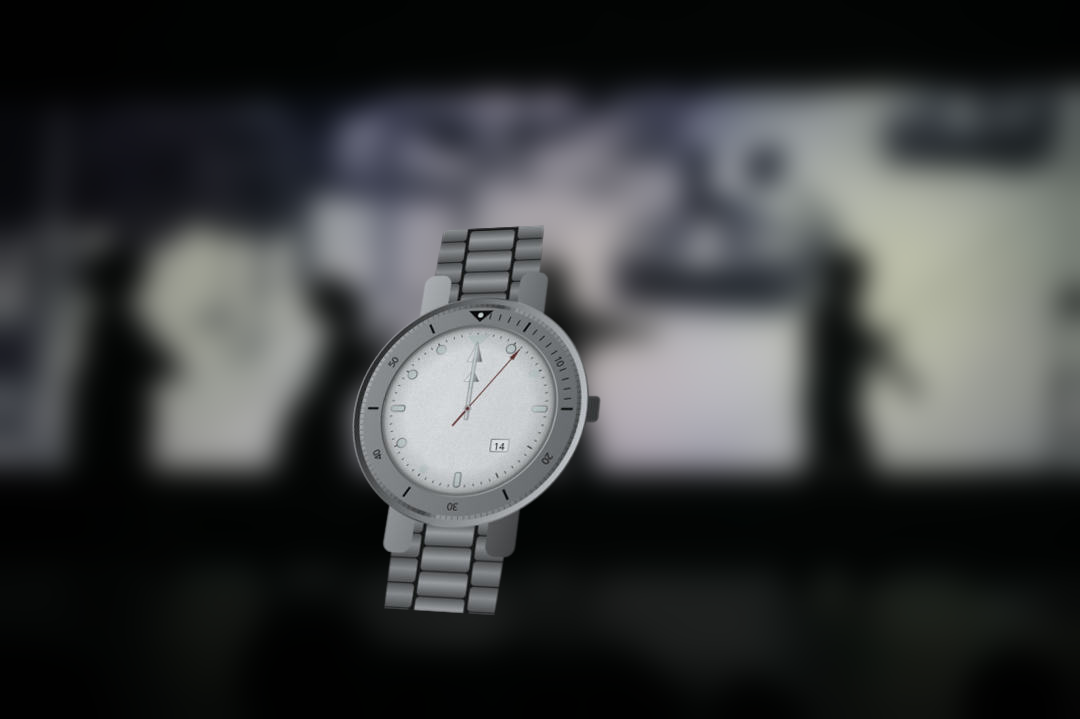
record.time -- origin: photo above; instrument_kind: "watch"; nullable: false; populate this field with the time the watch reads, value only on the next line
12:00:06
